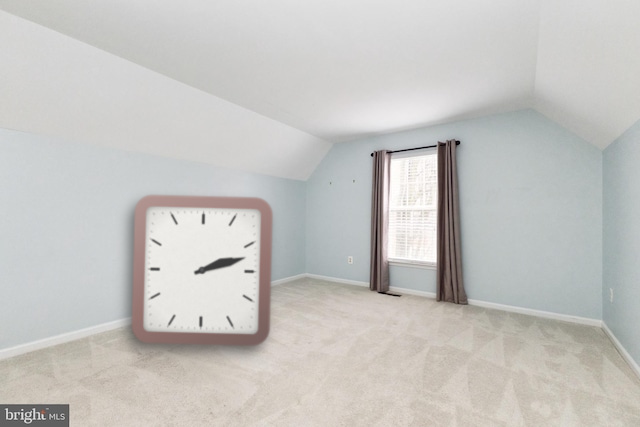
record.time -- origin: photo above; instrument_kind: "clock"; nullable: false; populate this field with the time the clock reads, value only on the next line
2:12
